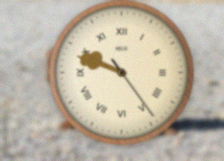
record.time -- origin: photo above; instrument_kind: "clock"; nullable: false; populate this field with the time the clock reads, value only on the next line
9:48:24
